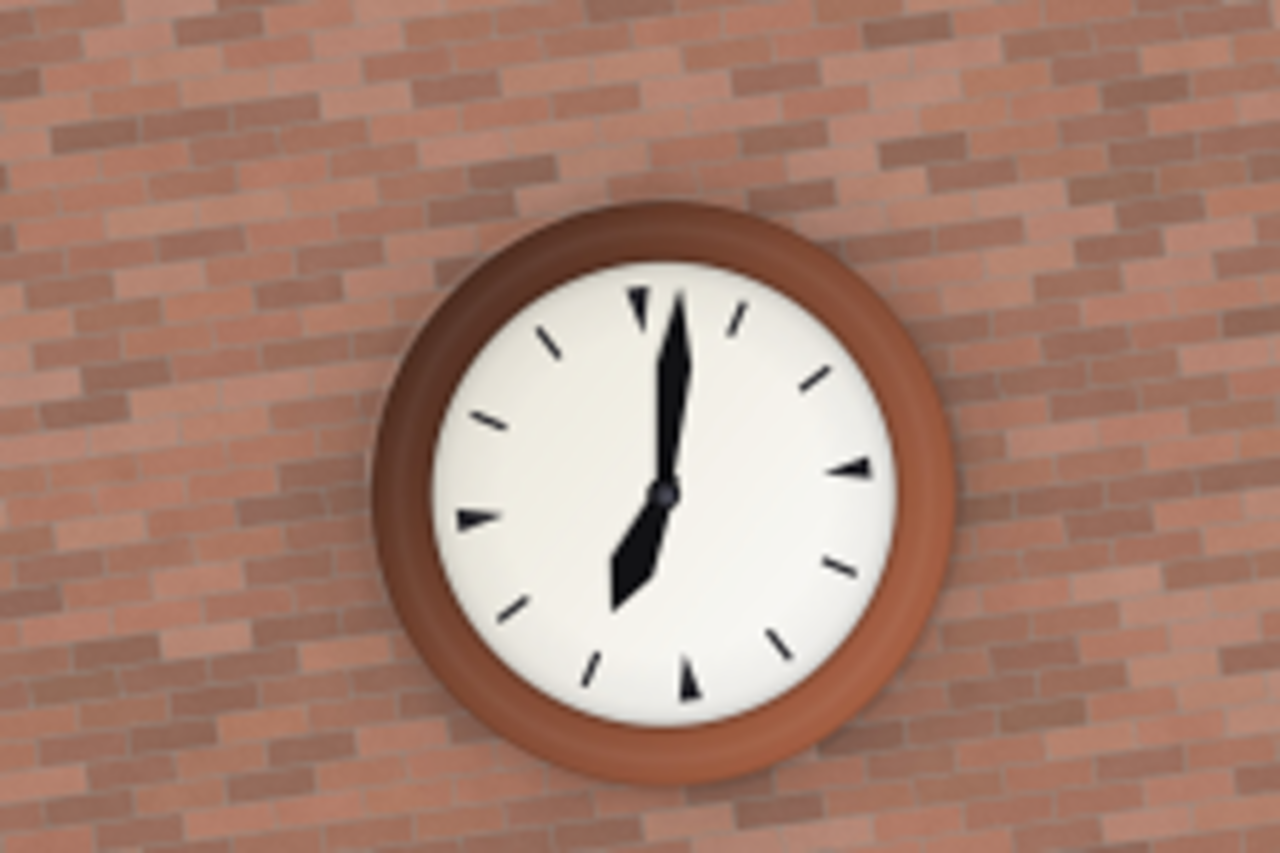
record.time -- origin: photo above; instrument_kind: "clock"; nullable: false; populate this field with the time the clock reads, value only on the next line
7:02
